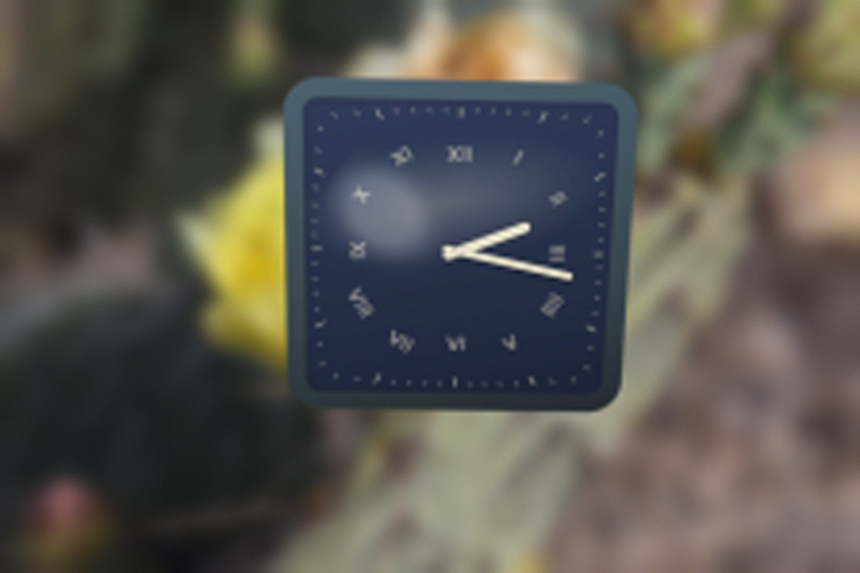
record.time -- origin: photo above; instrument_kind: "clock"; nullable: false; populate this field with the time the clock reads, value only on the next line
2:17
